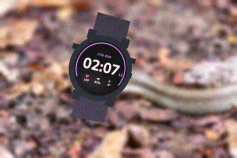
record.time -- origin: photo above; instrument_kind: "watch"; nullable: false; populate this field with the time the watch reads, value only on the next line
2:07
